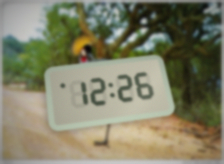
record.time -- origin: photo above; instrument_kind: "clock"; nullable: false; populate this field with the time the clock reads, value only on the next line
12:26
